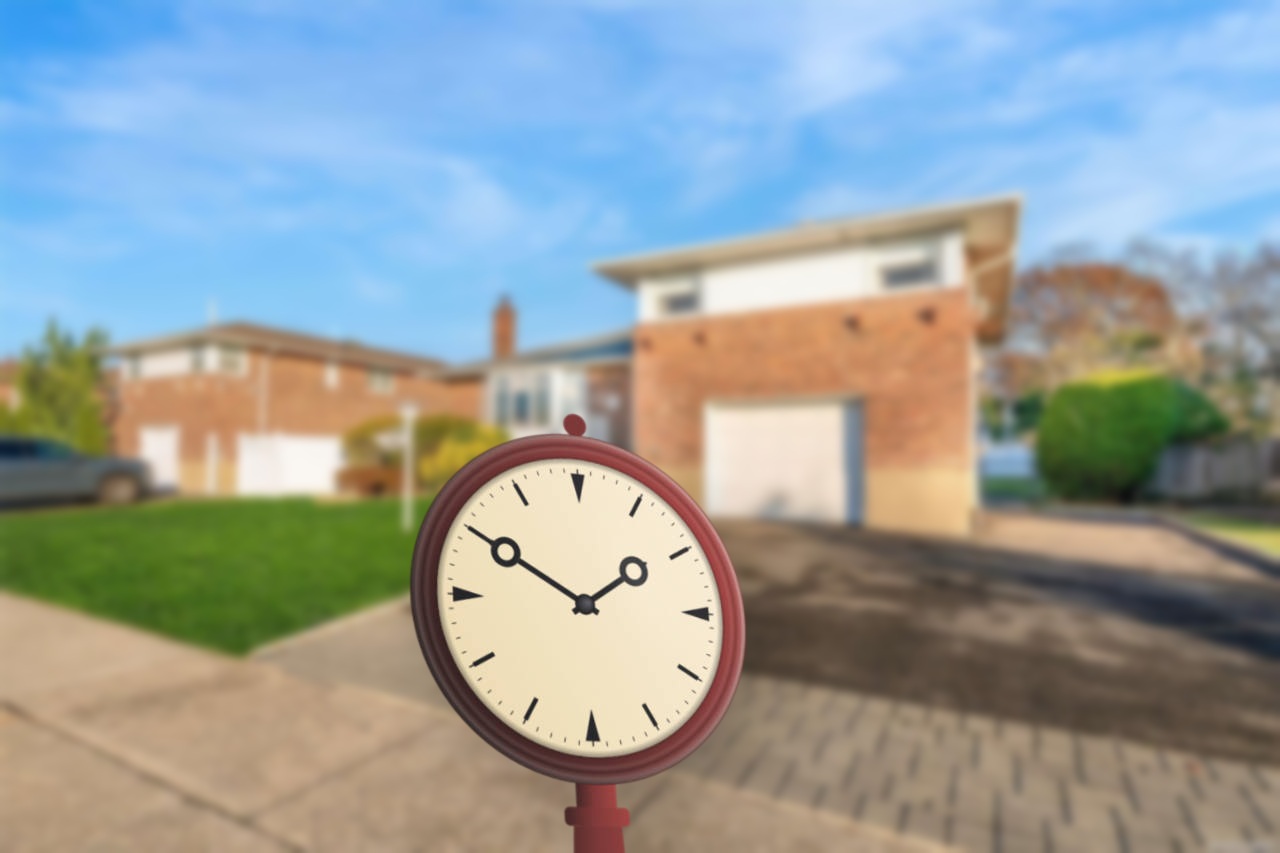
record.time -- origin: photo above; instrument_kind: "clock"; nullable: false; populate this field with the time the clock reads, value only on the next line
1:50
